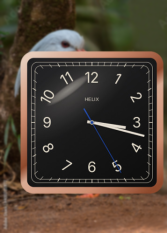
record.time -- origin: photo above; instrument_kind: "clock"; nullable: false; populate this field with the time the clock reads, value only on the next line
3:17:25
